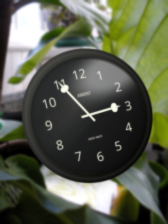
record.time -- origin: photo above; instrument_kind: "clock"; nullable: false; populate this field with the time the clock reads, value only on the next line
2:55
